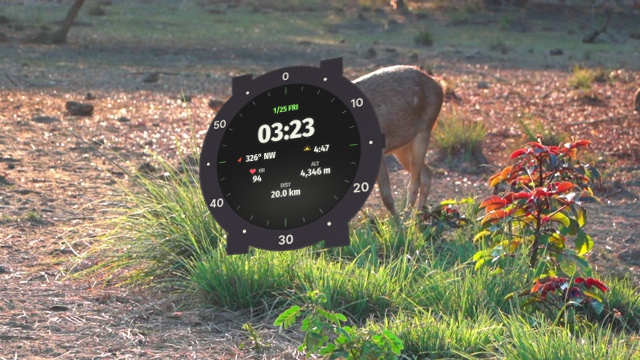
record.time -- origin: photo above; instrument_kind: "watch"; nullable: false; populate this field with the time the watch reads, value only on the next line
3:23
